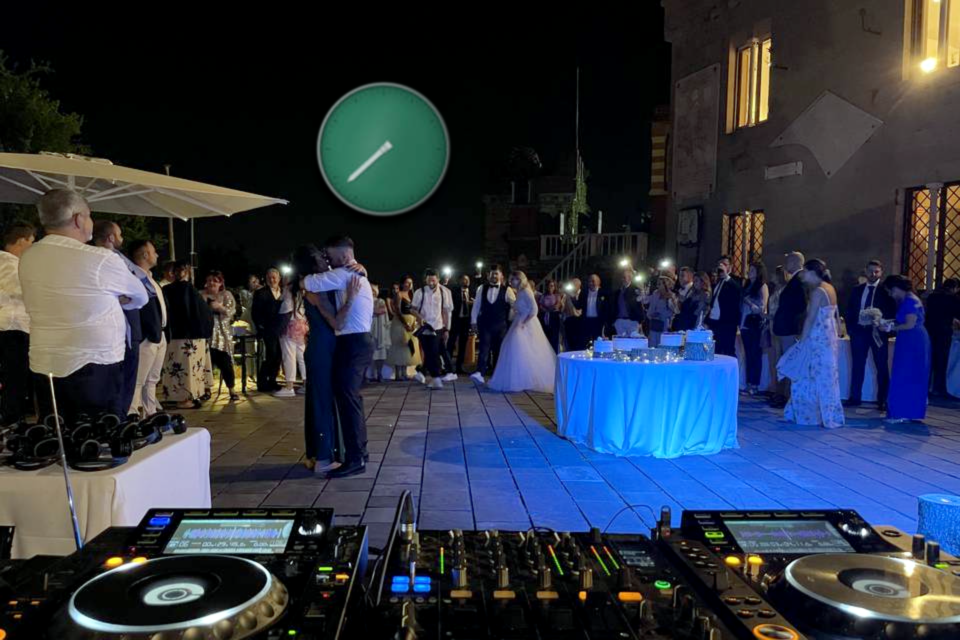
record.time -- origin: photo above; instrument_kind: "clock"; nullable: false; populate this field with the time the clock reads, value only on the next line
7:38
